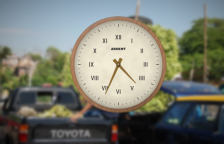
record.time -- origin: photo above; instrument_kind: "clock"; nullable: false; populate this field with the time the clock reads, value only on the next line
4:34
